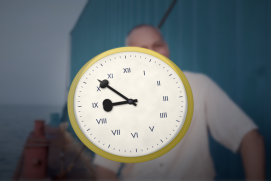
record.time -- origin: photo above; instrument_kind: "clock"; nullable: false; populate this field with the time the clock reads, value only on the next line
8:52
